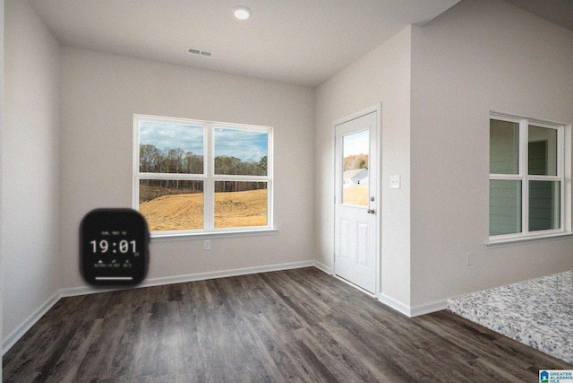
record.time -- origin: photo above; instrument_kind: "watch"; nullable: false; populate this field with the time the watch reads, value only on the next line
19:01
